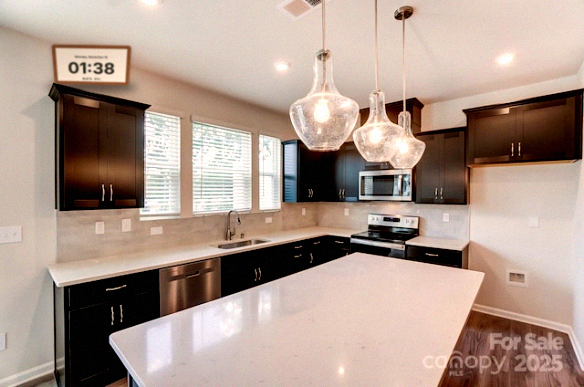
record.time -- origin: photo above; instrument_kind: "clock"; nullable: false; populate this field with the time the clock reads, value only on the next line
1:38
